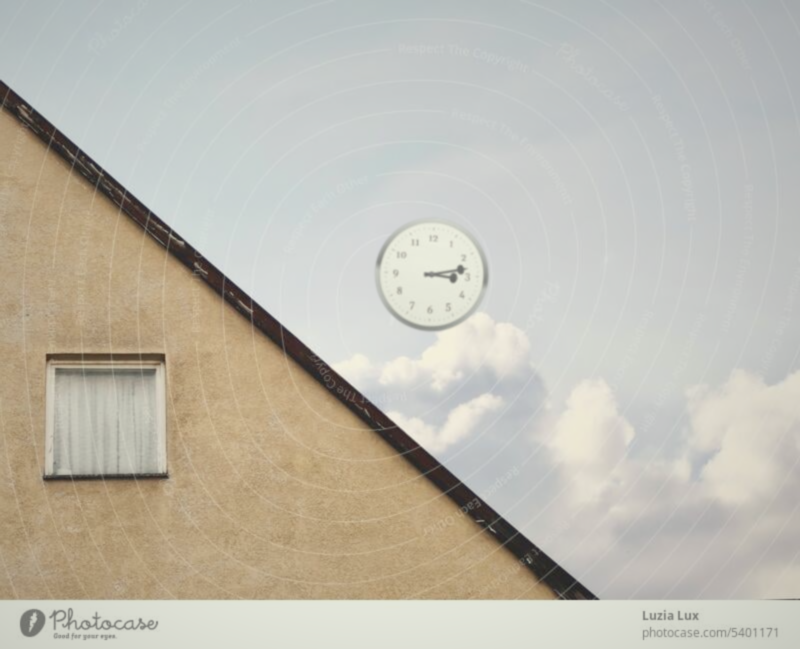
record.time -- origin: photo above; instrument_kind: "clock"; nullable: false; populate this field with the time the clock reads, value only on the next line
3:13
